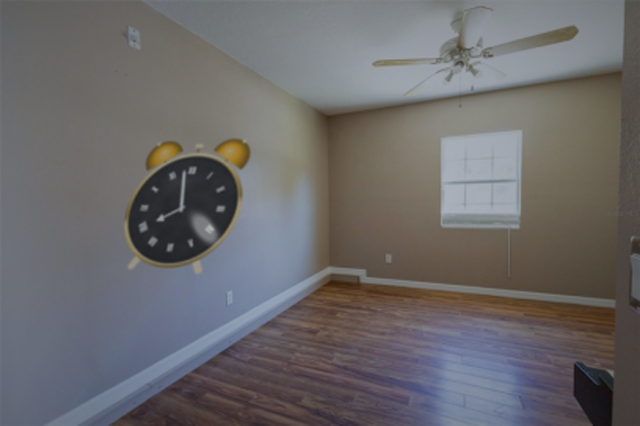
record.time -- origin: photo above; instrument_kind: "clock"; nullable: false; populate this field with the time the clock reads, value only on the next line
7:58
